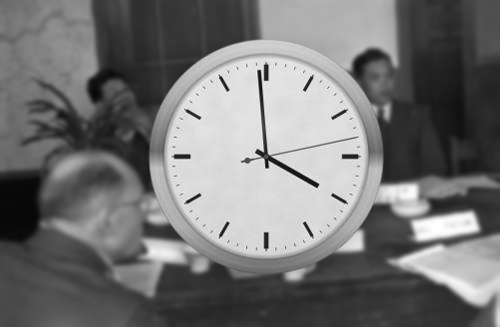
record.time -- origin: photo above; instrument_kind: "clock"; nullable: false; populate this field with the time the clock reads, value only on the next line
3:59:13
